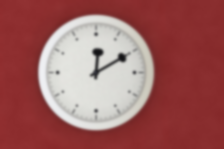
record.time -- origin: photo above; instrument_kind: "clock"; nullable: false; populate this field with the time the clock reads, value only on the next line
12:10
